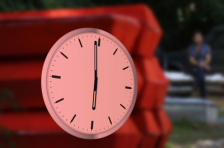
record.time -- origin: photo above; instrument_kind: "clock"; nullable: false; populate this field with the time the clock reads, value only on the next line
5:59
